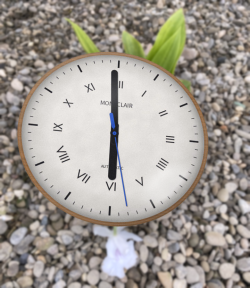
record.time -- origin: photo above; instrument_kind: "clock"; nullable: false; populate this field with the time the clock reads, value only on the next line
5:59:28
